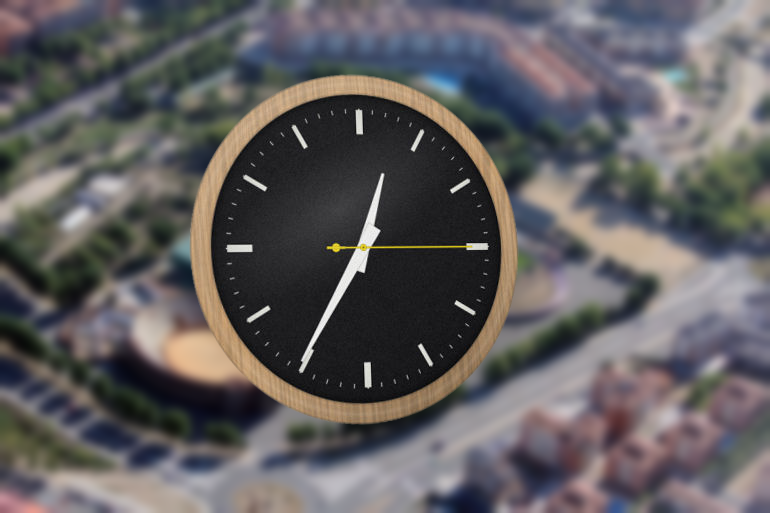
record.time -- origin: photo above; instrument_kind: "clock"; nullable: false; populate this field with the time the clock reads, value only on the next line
12:35:15
